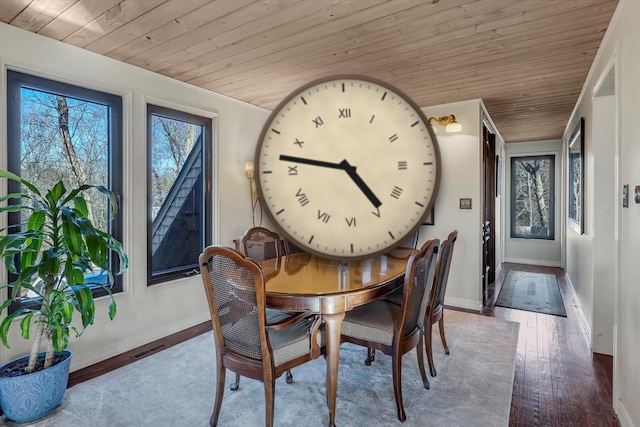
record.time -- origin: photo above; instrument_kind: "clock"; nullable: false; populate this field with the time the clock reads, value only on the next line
4:47
